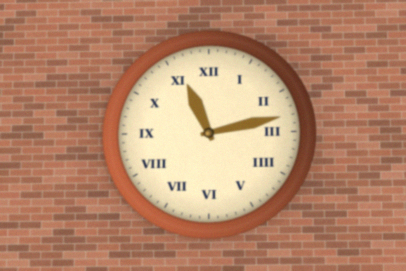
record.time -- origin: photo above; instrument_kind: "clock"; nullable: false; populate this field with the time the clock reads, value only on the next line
11:13
